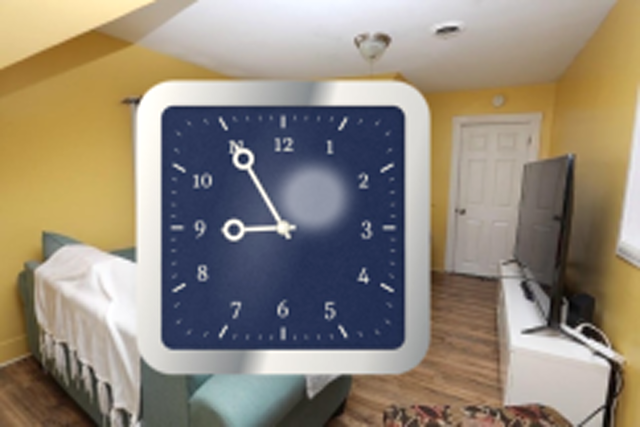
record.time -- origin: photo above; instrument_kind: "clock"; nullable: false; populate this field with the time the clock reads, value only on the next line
8:55
